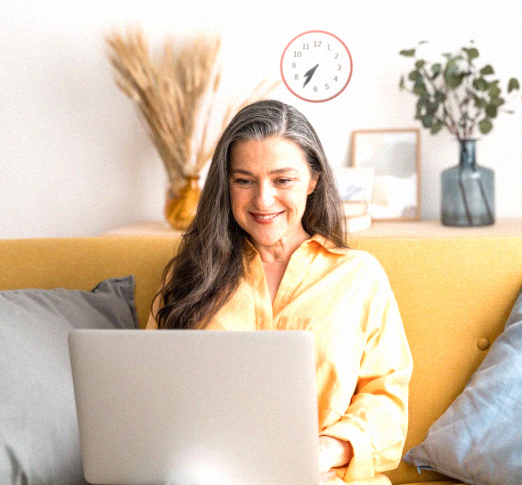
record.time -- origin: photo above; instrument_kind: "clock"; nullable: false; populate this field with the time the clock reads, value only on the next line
7:35
